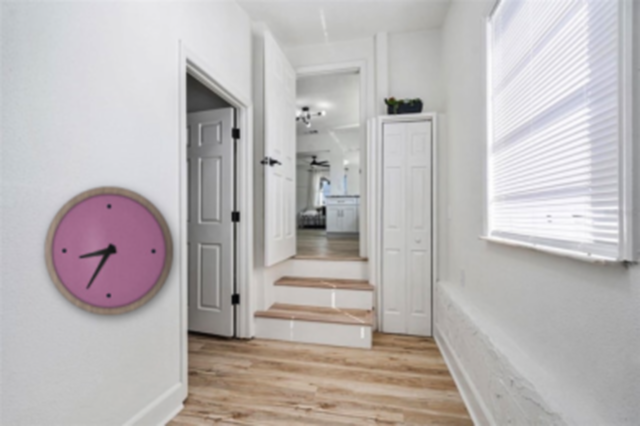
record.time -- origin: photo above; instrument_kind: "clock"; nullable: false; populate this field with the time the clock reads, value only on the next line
8:35
